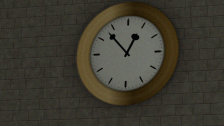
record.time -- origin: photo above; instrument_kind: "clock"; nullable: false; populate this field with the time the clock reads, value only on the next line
12:53
